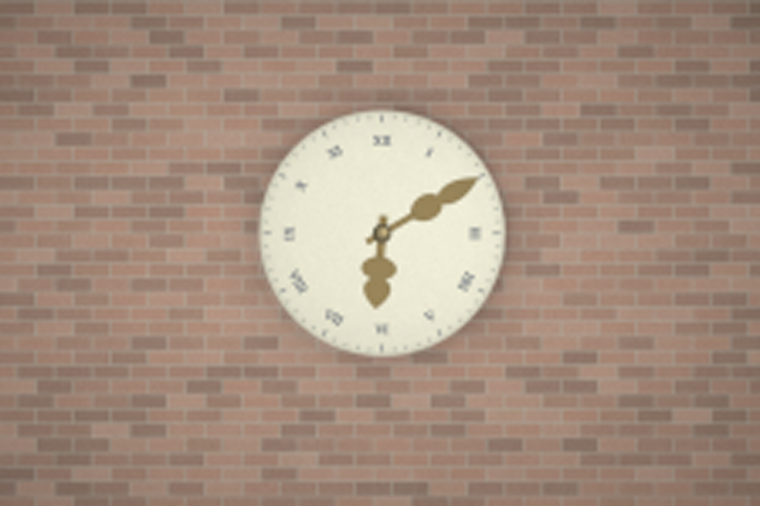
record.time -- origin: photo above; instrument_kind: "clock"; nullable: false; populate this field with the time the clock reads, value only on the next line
6:10
